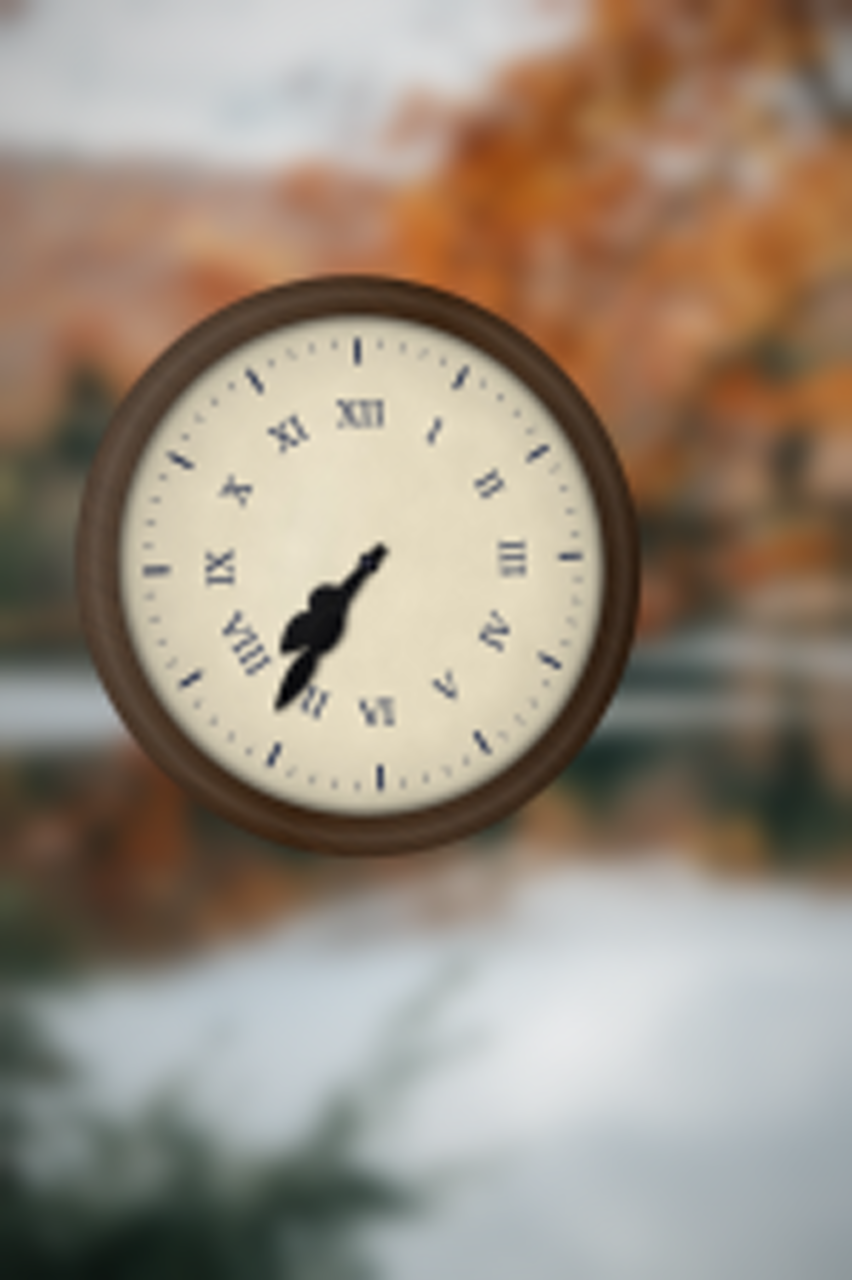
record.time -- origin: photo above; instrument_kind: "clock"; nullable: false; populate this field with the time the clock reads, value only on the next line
7:36
